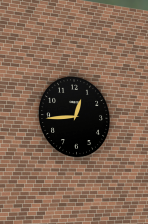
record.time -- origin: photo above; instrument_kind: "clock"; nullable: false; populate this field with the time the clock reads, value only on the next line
12:44
